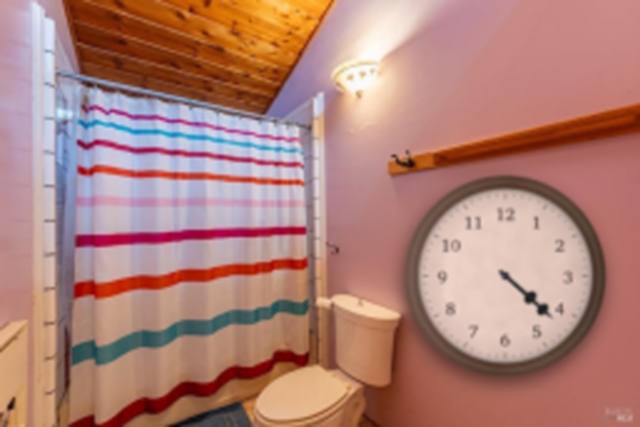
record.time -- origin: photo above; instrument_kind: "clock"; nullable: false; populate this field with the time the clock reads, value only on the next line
4:22
